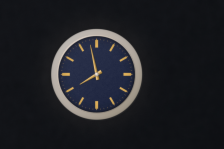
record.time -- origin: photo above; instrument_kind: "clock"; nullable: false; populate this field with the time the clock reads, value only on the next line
7:58
